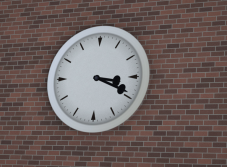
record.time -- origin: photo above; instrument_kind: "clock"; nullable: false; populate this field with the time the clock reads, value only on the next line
3:19
